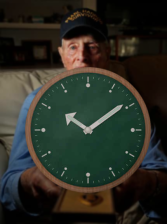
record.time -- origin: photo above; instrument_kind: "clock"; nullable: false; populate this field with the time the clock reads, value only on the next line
10:09
